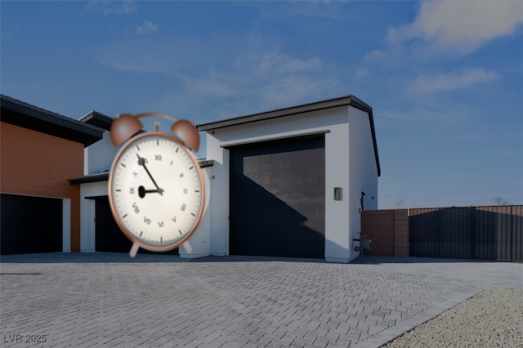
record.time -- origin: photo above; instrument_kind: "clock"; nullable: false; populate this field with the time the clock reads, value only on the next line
8:54
